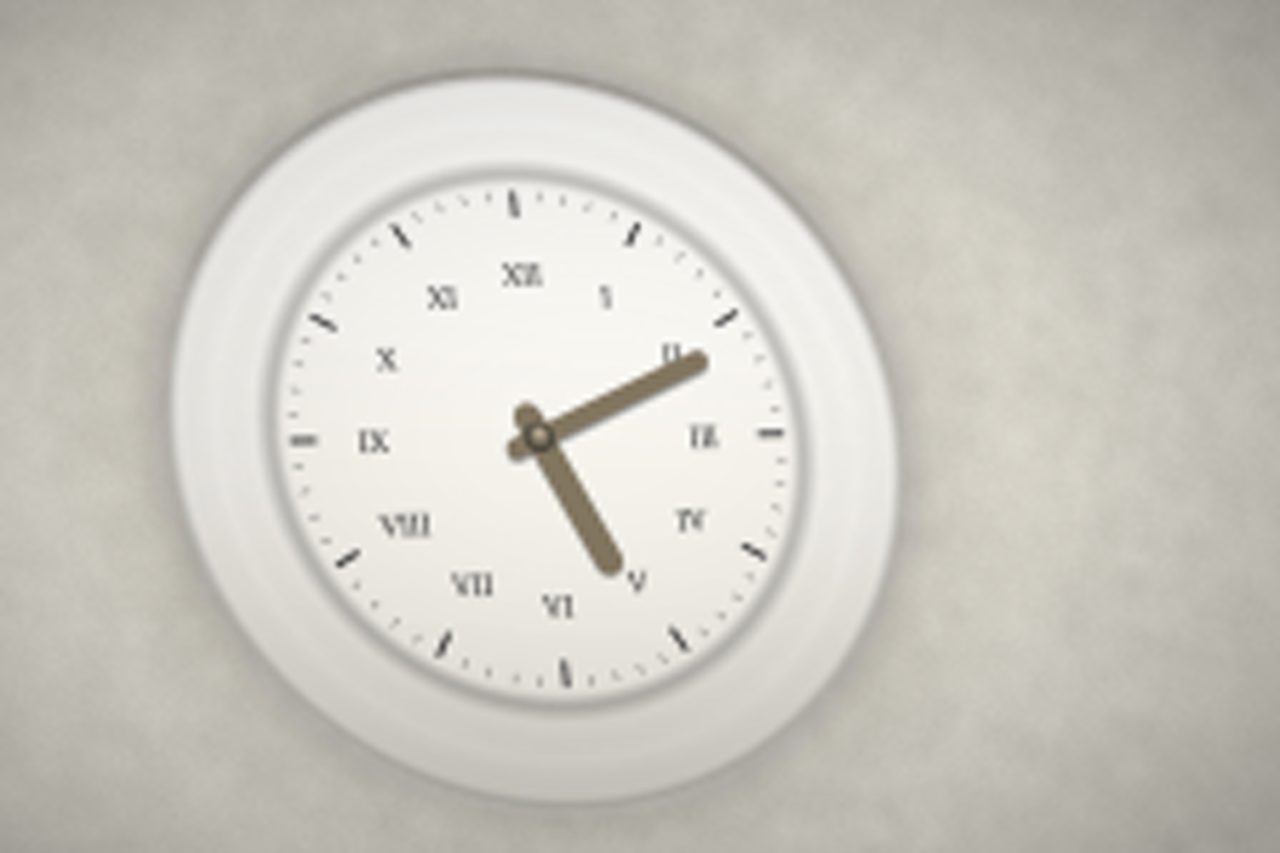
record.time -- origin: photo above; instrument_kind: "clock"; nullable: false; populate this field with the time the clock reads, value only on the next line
5:11
